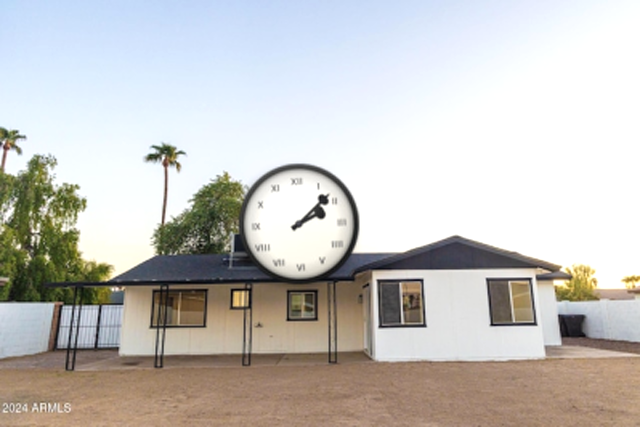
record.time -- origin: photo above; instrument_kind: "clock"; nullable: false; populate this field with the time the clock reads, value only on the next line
2:08
